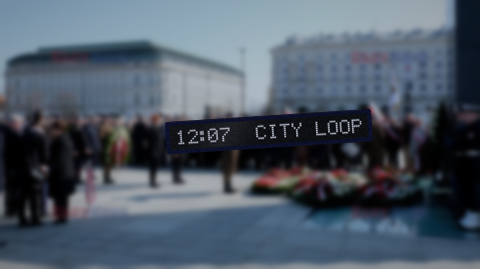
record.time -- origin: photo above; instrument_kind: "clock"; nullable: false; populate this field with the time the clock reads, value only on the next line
12:07
